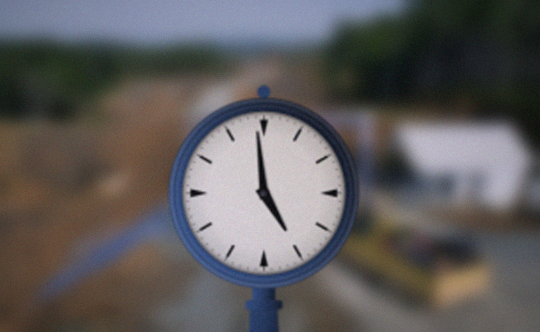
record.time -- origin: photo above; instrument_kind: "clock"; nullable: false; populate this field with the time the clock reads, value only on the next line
4:59
